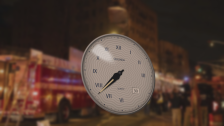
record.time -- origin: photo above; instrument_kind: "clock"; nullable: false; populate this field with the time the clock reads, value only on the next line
7:38
